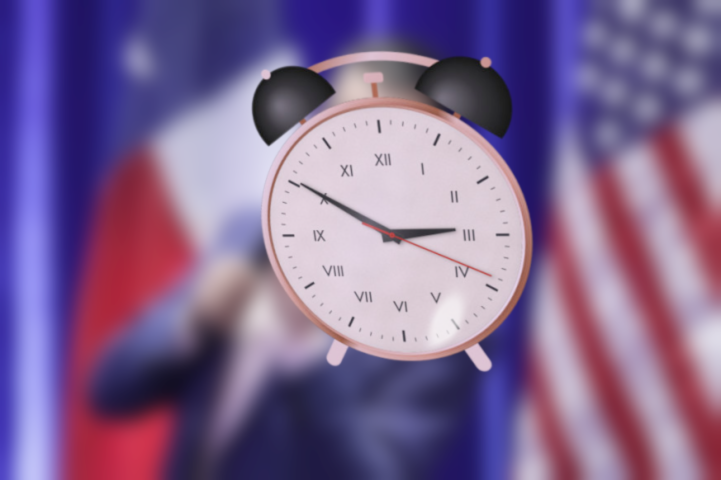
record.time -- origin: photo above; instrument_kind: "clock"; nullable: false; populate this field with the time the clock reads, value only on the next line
2:50:19
